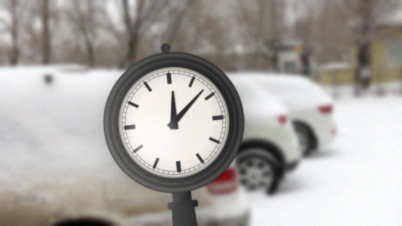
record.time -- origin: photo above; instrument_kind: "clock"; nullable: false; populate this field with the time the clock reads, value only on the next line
12:08
